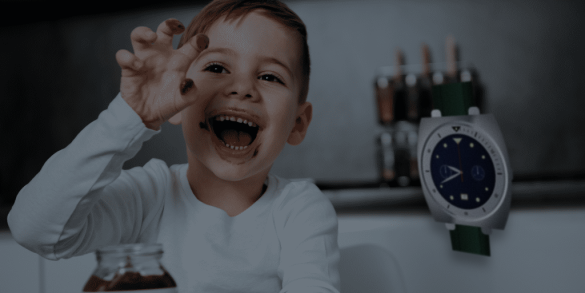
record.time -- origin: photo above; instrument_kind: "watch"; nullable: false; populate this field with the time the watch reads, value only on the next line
9:41
